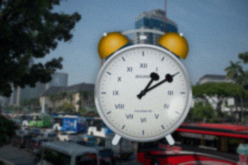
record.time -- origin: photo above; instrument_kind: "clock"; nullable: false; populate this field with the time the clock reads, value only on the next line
1:10
